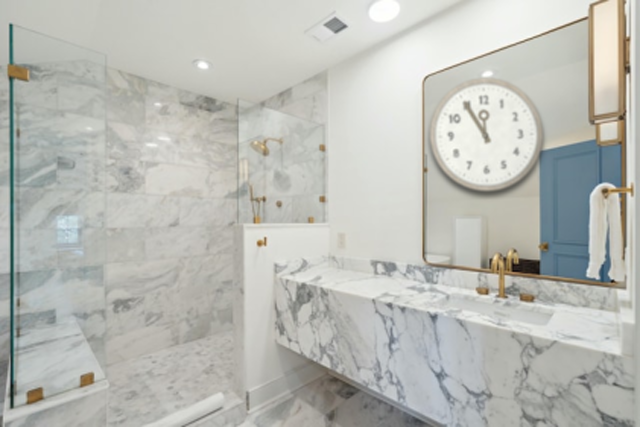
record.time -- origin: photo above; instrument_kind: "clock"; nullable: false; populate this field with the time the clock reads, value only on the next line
11:55
